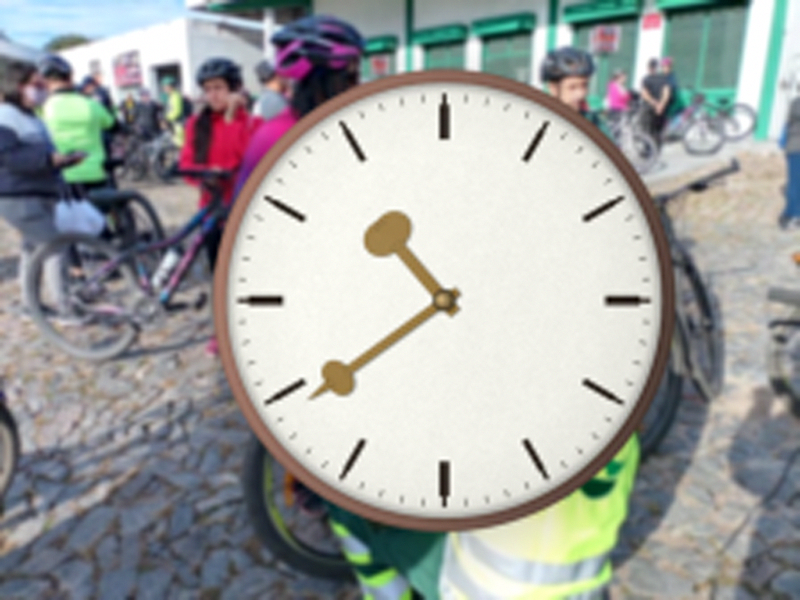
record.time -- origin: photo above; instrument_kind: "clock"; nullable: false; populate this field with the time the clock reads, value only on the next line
10:39
